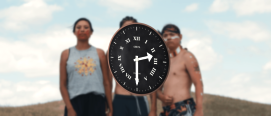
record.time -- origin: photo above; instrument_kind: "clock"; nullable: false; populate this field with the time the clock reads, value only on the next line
2:30
